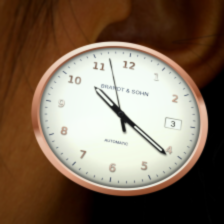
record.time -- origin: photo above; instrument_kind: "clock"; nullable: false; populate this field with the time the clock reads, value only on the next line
10:20:57
